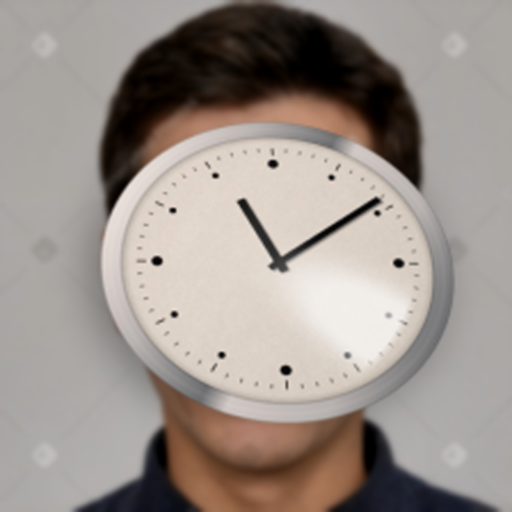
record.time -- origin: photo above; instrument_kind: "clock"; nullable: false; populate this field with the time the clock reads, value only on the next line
11:09
